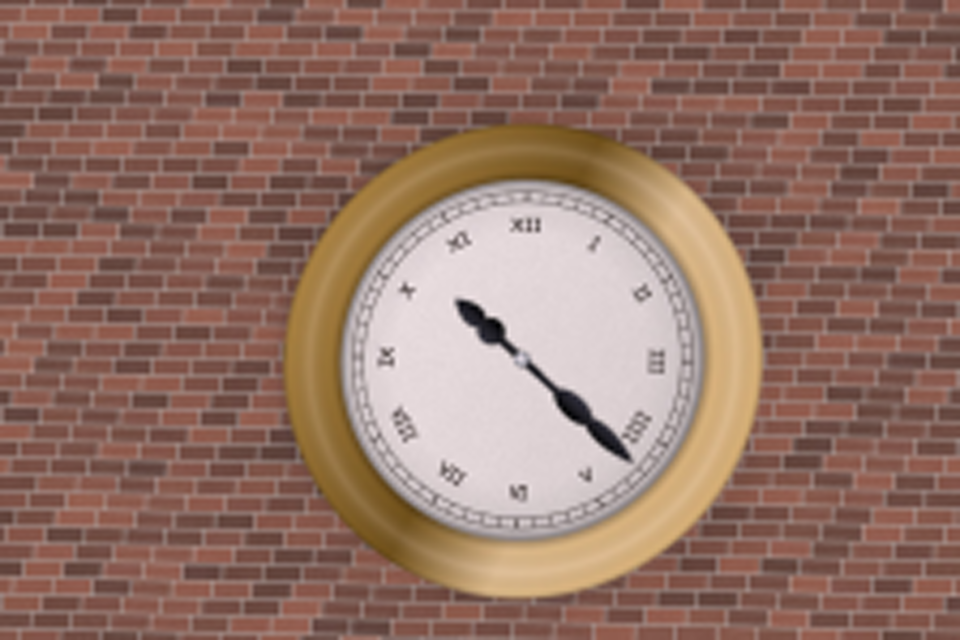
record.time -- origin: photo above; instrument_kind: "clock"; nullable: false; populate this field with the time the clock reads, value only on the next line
10:22
